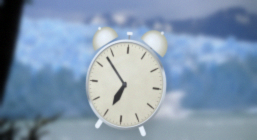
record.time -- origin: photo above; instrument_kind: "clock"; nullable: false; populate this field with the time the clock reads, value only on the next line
6:53
